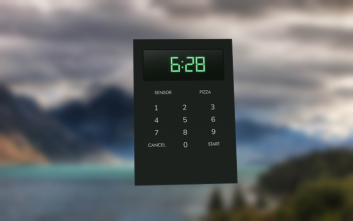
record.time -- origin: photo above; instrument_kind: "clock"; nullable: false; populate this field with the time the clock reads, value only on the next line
6:28
